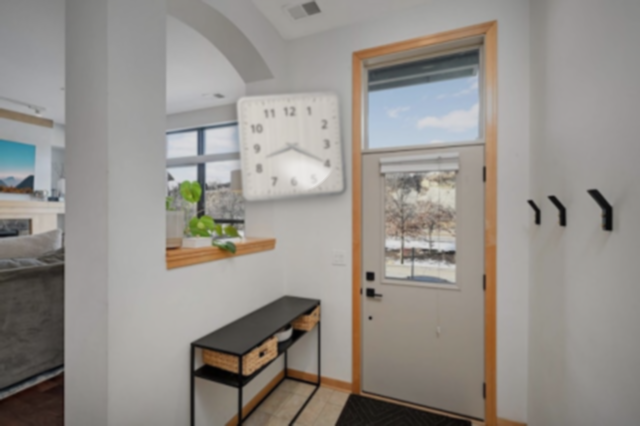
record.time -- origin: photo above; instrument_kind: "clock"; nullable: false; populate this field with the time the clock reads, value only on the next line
8:20
